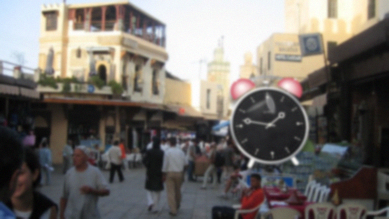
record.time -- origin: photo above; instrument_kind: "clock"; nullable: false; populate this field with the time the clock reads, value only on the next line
1:47
